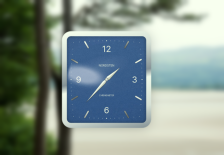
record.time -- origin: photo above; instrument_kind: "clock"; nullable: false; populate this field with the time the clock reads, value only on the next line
1:37
